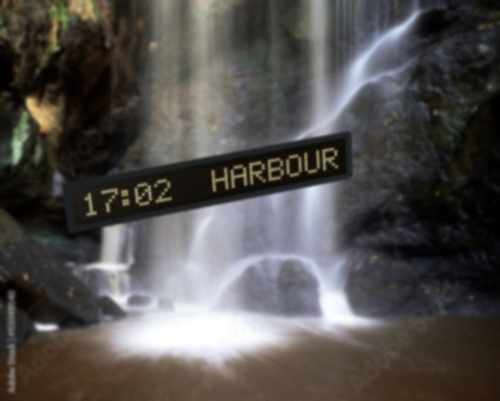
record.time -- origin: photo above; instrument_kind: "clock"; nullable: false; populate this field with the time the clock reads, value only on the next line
17:02
